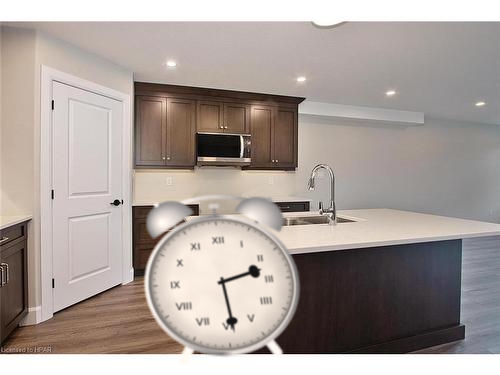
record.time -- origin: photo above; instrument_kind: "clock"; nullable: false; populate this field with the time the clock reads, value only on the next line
2:29
